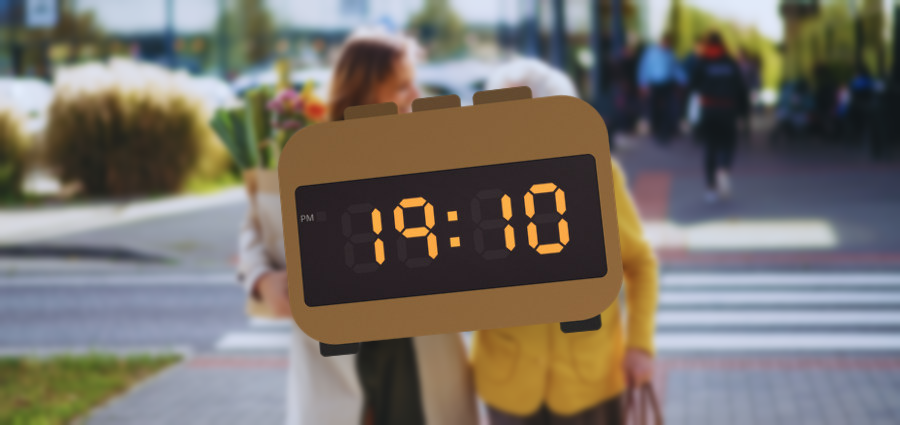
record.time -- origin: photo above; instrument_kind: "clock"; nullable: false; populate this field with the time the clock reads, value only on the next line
19:10
